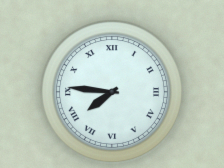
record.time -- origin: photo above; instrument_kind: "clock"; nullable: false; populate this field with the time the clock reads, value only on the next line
7:46
